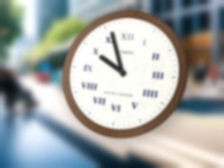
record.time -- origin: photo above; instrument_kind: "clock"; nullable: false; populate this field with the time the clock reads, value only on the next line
9:56
